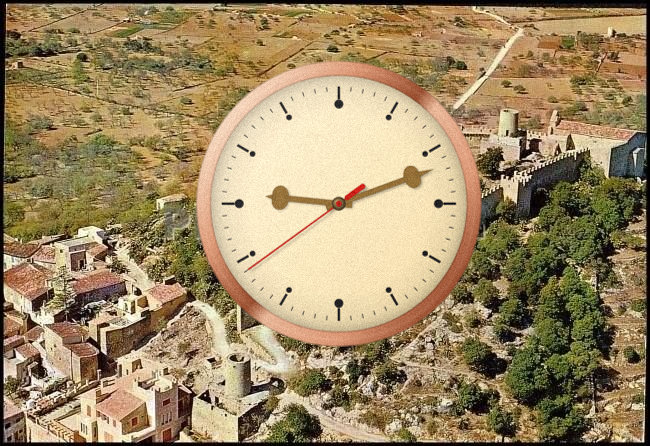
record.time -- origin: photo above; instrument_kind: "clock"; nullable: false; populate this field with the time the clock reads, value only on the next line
9:11:39
